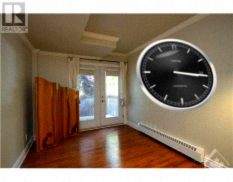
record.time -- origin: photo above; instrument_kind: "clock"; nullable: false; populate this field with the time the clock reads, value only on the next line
3:16
